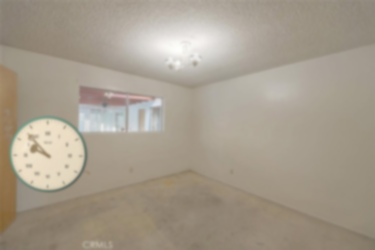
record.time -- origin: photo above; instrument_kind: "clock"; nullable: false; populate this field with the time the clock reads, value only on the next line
9:53
